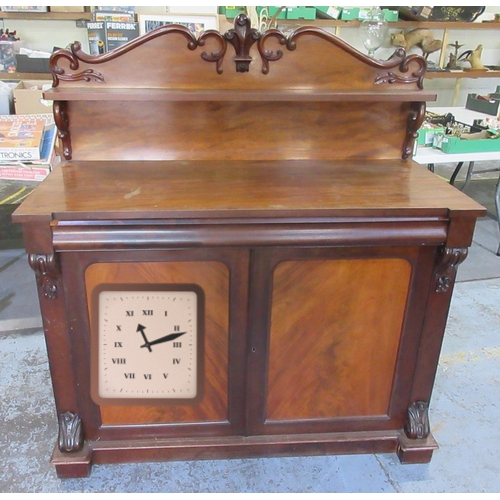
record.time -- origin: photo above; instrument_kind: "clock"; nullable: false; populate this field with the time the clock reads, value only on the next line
11:12
